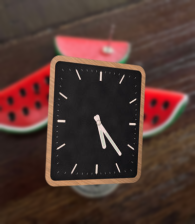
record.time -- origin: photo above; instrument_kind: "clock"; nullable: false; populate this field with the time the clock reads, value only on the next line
5:23
